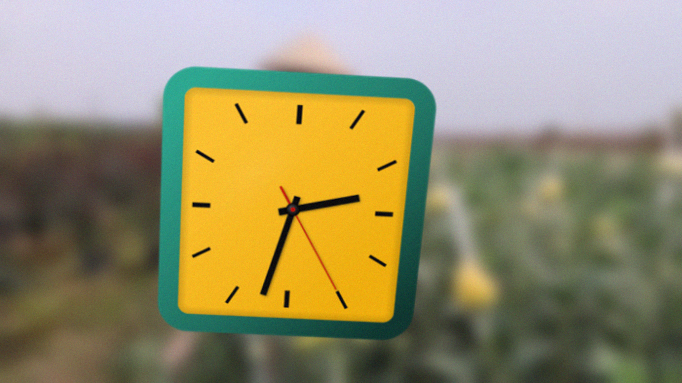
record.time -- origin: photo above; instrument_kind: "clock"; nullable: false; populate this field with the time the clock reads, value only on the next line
2:32:25
